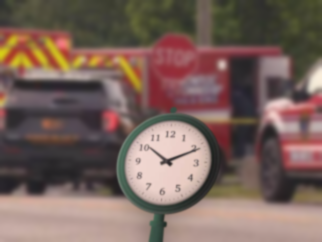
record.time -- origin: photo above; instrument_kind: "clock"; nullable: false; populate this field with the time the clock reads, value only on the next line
10:11
